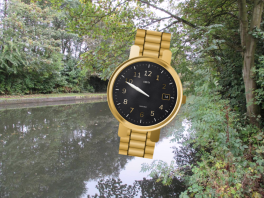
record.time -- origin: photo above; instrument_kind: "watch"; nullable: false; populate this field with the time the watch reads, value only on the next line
9:49
